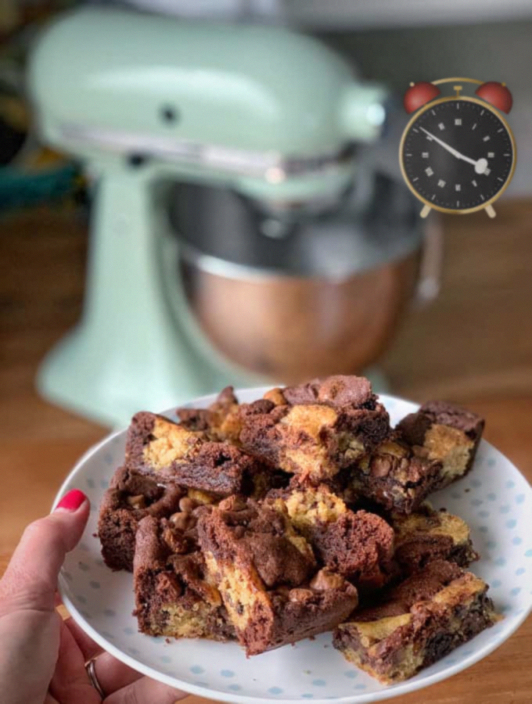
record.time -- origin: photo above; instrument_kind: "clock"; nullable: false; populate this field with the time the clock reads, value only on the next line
3:51
